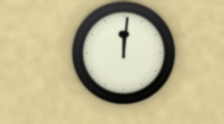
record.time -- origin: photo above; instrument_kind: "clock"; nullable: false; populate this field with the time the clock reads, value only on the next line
12:01
